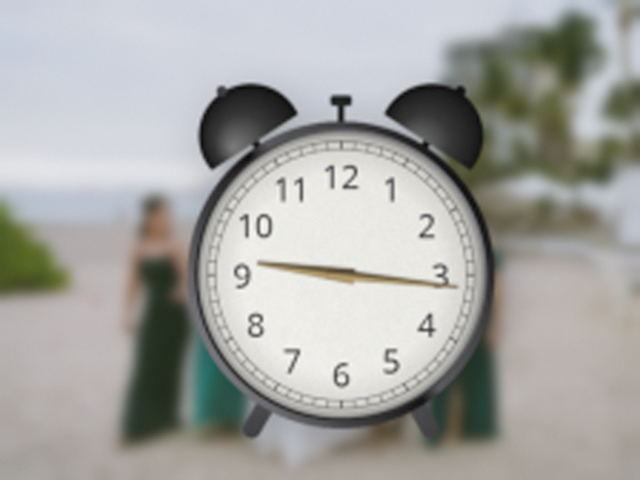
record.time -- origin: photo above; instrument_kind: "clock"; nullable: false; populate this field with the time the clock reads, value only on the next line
9:16
